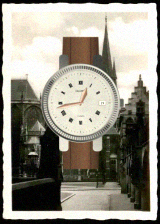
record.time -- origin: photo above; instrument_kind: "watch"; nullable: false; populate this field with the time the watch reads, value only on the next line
12:43
